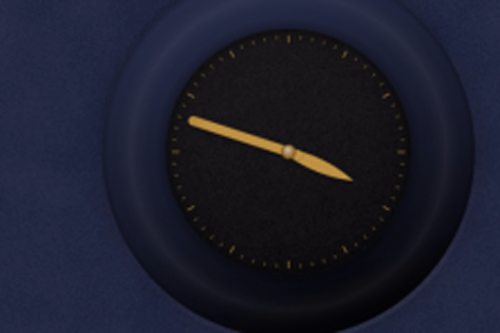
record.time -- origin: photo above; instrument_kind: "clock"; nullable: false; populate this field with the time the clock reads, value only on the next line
3:48
